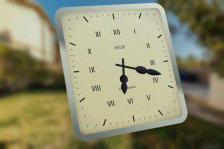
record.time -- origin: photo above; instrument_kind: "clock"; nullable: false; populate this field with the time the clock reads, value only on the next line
6:18
